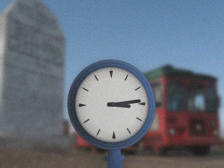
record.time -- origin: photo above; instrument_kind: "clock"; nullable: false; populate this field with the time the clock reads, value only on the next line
3:14
